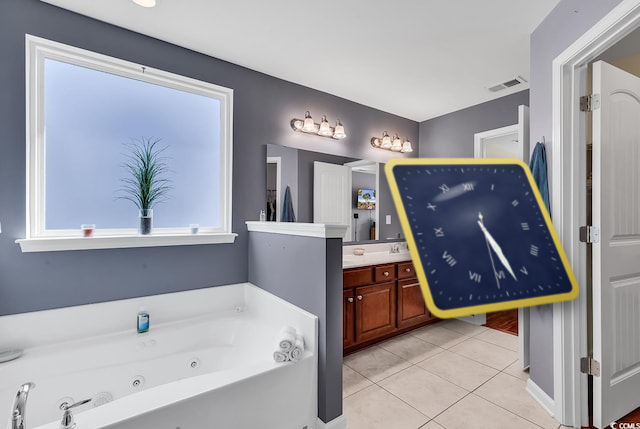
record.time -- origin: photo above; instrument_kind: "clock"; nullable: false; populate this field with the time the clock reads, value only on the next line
5:27:31
